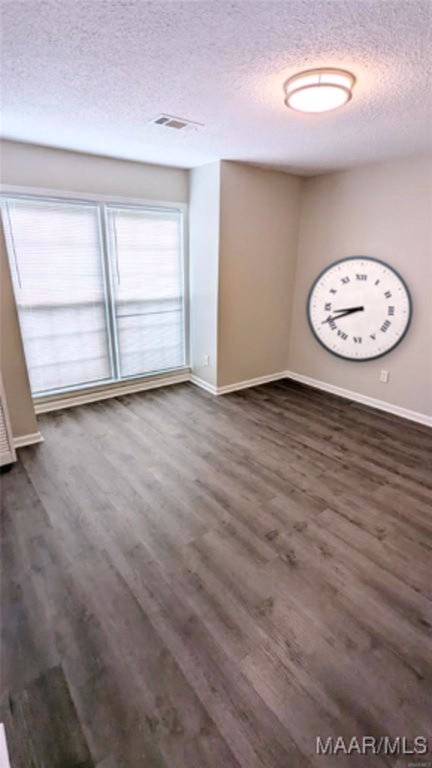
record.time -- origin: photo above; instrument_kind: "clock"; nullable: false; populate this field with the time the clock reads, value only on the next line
8:41
